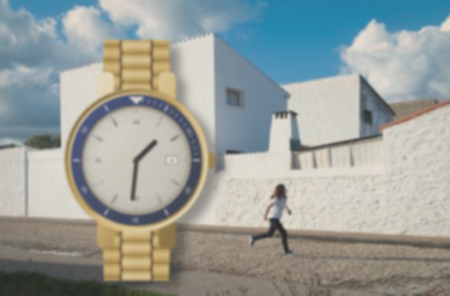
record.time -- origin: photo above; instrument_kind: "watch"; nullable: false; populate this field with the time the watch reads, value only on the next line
1:31
